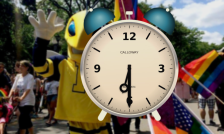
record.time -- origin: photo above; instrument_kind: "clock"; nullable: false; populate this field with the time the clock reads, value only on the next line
6:30
